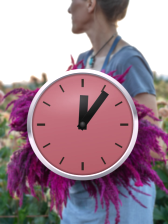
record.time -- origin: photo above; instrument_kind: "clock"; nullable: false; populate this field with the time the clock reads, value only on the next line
12:06
